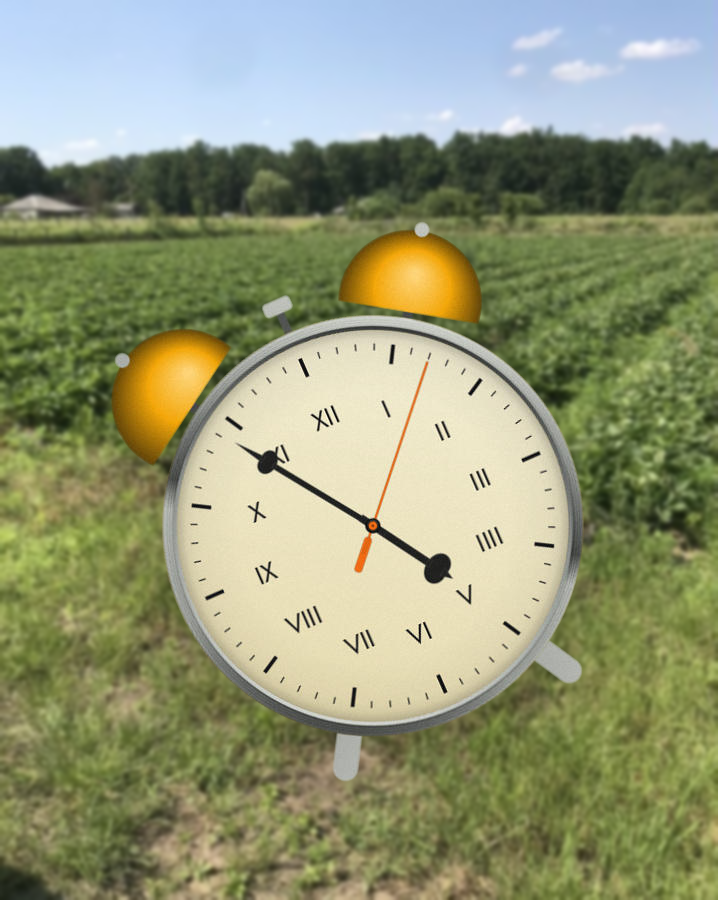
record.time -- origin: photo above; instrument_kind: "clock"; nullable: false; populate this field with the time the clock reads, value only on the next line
4:54:07
